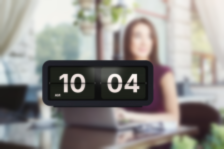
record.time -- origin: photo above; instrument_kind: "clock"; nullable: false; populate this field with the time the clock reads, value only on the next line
10:04
